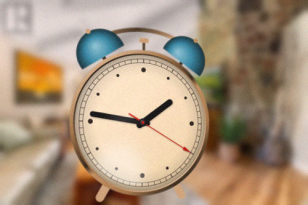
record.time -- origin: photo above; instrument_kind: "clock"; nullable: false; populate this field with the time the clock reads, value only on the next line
1:46:20
